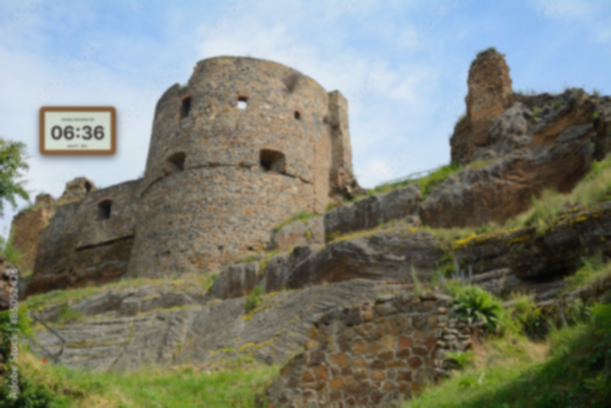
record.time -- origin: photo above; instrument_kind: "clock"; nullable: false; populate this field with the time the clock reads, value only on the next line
6:36
